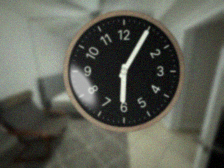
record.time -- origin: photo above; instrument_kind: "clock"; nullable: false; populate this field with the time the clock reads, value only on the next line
6:05
